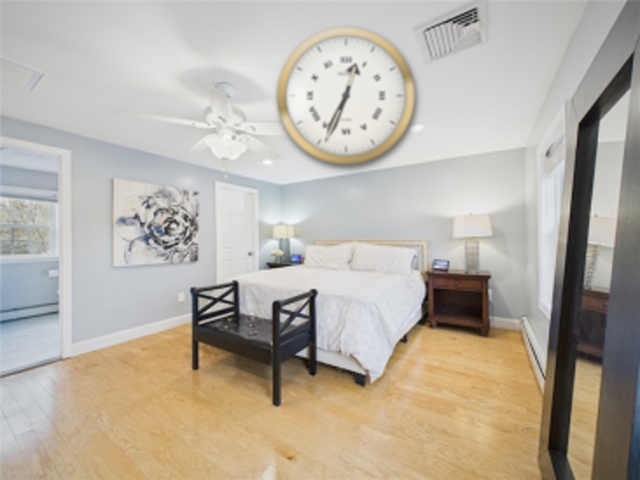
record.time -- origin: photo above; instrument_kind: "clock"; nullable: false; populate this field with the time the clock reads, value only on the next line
12:34
